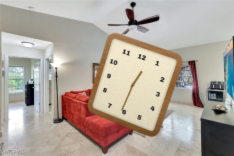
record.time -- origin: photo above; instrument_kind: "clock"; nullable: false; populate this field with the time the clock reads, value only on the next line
12:31
